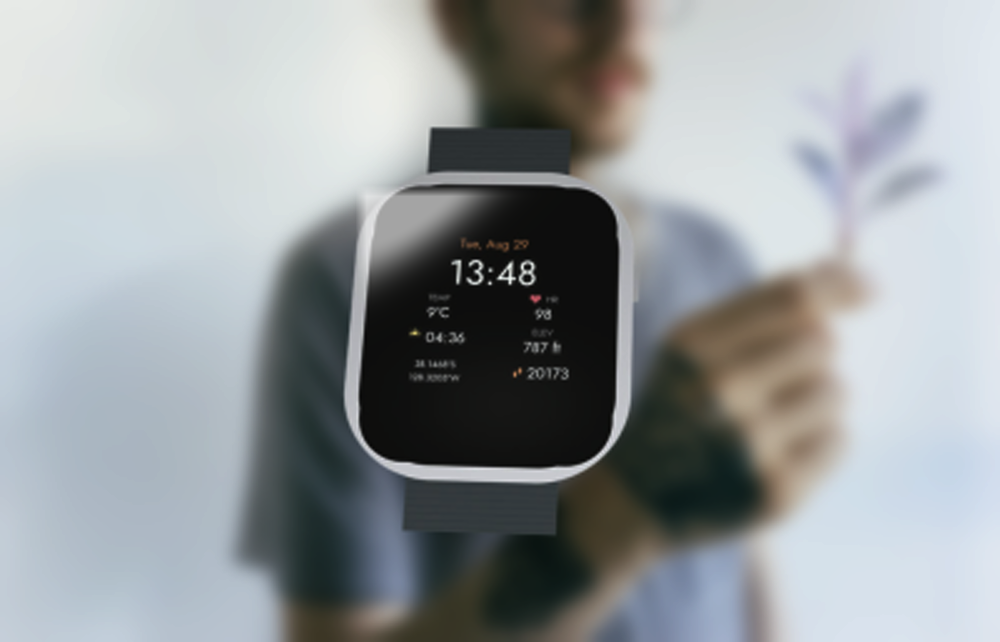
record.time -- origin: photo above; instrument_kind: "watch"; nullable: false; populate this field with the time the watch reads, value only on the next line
13:48
